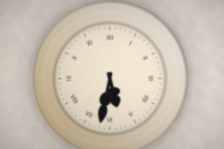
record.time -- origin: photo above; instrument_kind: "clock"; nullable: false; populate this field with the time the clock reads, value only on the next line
5:32
